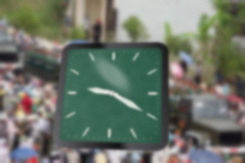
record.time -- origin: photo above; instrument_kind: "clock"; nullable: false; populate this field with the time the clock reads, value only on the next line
9:20
